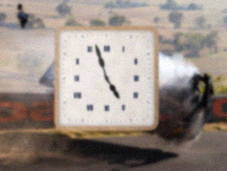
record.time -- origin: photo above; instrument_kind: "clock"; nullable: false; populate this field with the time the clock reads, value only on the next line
4:57
